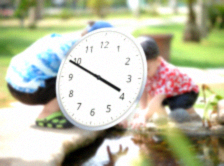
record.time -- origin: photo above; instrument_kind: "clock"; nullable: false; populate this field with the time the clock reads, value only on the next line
3:49
